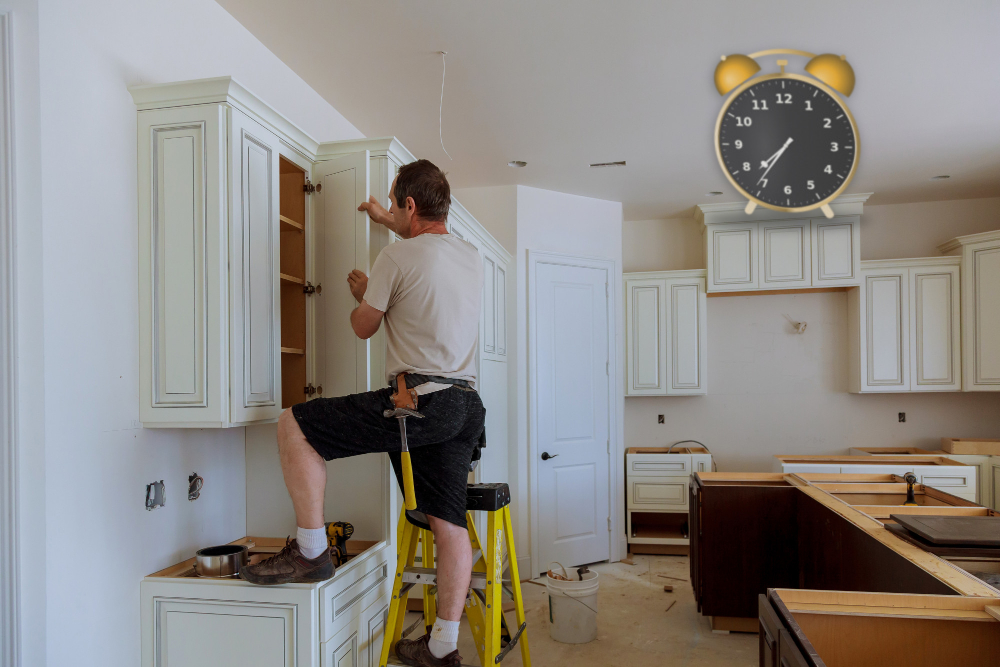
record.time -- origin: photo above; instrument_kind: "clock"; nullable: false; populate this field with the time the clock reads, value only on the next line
7:36
